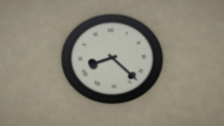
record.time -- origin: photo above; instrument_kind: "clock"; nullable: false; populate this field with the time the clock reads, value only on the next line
8:23
